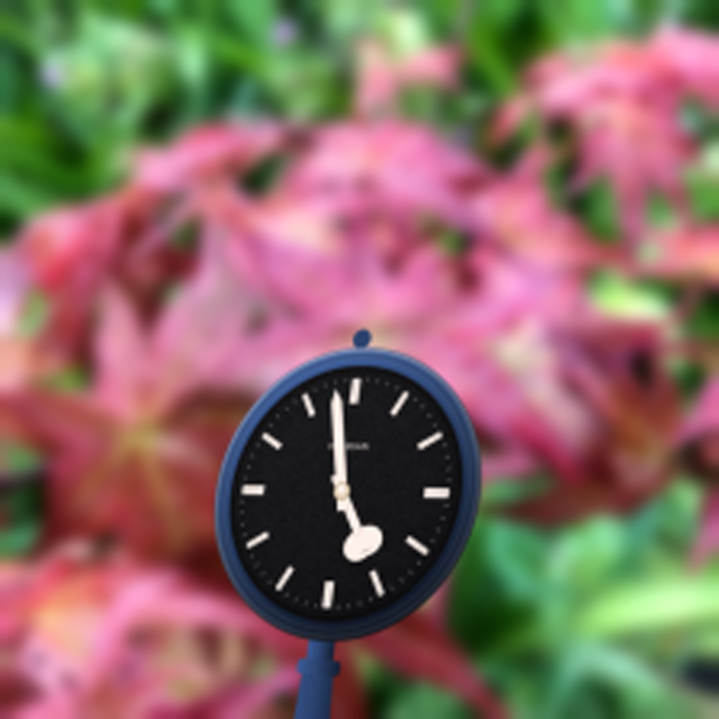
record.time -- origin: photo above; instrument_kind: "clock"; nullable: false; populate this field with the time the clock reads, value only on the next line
4:58
